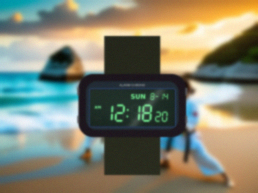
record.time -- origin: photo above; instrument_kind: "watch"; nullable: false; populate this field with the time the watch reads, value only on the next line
12:18:20
